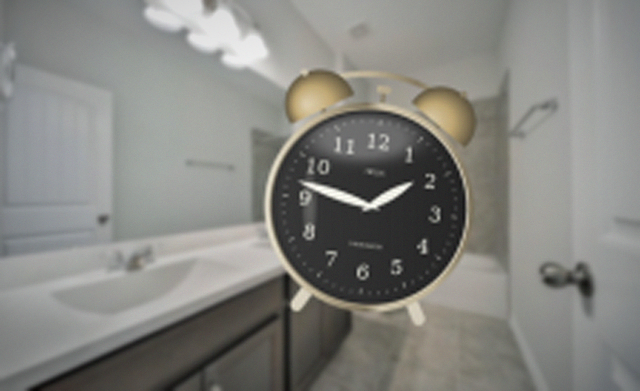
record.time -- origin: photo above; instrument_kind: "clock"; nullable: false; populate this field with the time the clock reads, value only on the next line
1:47
